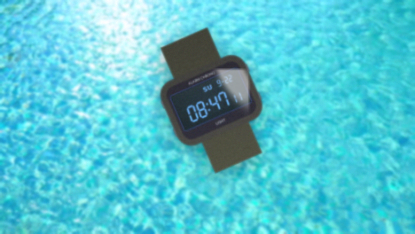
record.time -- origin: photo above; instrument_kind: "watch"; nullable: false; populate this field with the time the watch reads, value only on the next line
8:47:11
